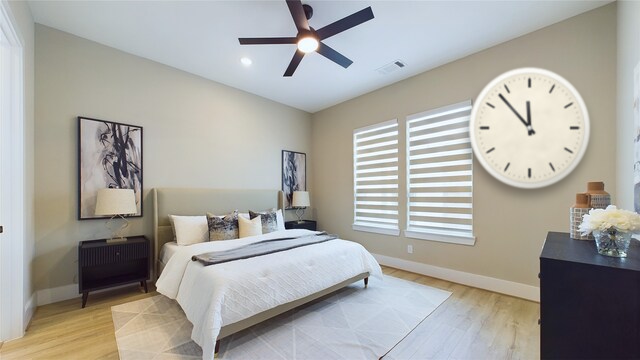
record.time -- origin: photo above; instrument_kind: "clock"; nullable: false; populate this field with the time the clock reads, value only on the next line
11:53
